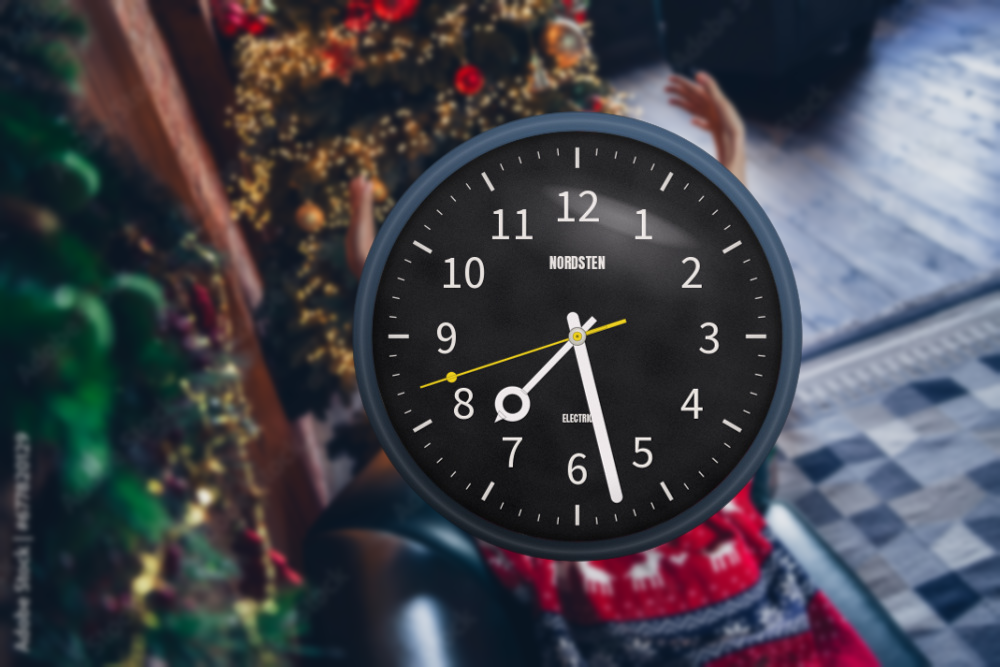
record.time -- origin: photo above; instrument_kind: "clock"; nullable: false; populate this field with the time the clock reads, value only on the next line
7:27:42
